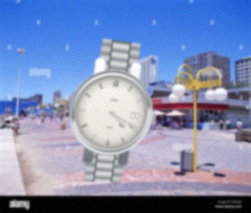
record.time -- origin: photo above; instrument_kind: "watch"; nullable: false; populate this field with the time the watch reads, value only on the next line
4:19
